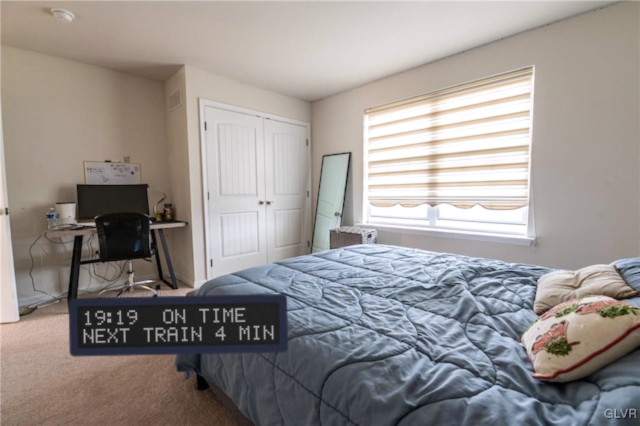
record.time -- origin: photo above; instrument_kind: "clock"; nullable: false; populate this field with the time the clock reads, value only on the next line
19:19
